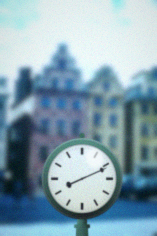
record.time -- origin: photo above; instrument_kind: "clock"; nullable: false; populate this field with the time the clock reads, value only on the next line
8:11
